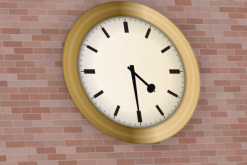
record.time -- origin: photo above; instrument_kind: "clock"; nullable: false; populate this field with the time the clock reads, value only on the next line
4:30
